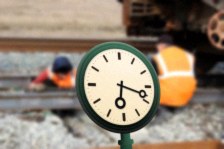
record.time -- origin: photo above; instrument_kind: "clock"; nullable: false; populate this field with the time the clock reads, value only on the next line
6:18
